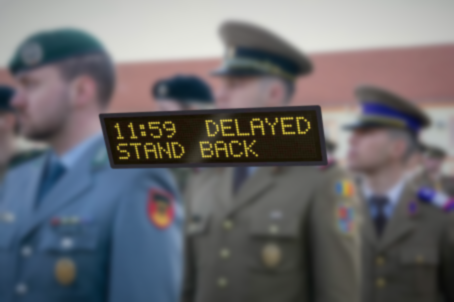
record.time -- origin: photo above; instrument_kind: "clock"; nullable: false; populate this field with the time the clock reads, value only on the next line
11:59
